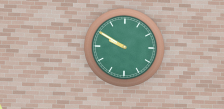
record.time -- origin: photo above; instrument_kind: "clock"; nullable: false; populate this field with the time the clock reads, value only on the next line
9:50
